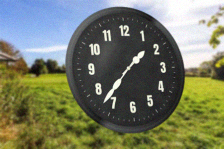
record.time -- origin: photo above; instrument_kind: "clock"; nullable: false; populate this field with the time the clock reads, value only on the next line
1:37
